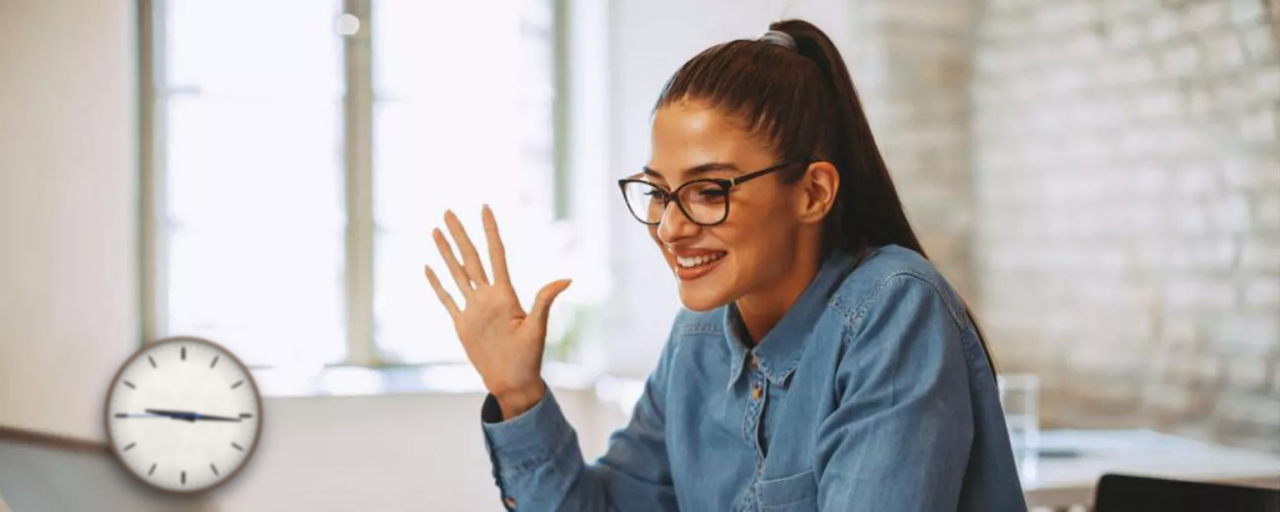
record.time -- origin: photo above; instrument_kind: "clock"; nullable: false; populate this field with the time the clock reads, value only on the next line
9:15:45
